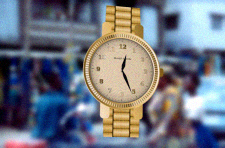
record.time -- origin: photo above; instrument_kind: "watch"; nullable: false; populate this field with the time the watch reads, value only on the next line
12:26
